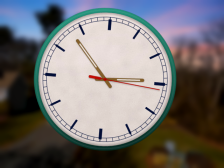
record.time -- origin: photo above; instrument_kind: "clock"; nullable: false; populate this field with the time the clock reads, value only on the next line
2:53:16
